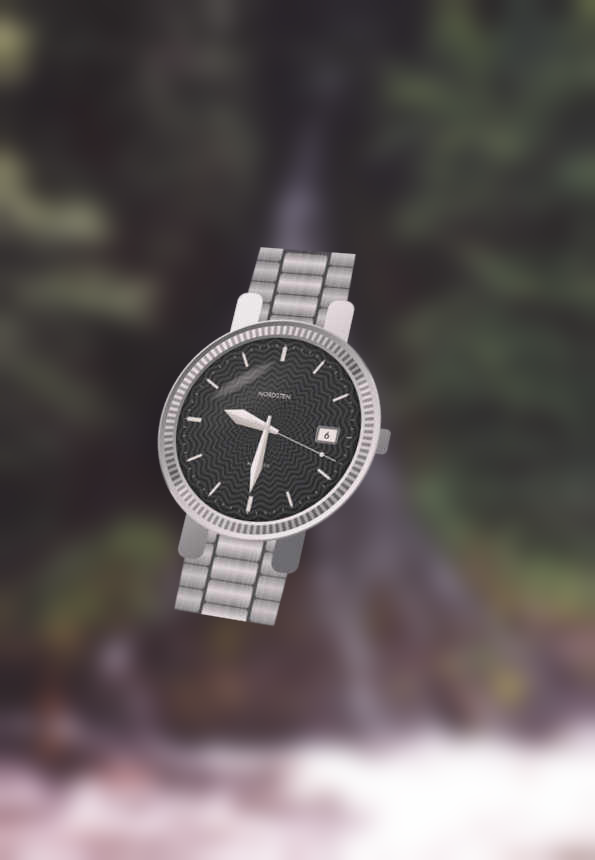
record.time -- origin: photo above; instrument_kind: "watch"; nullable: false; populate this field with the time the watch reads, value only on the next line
9:30:18
